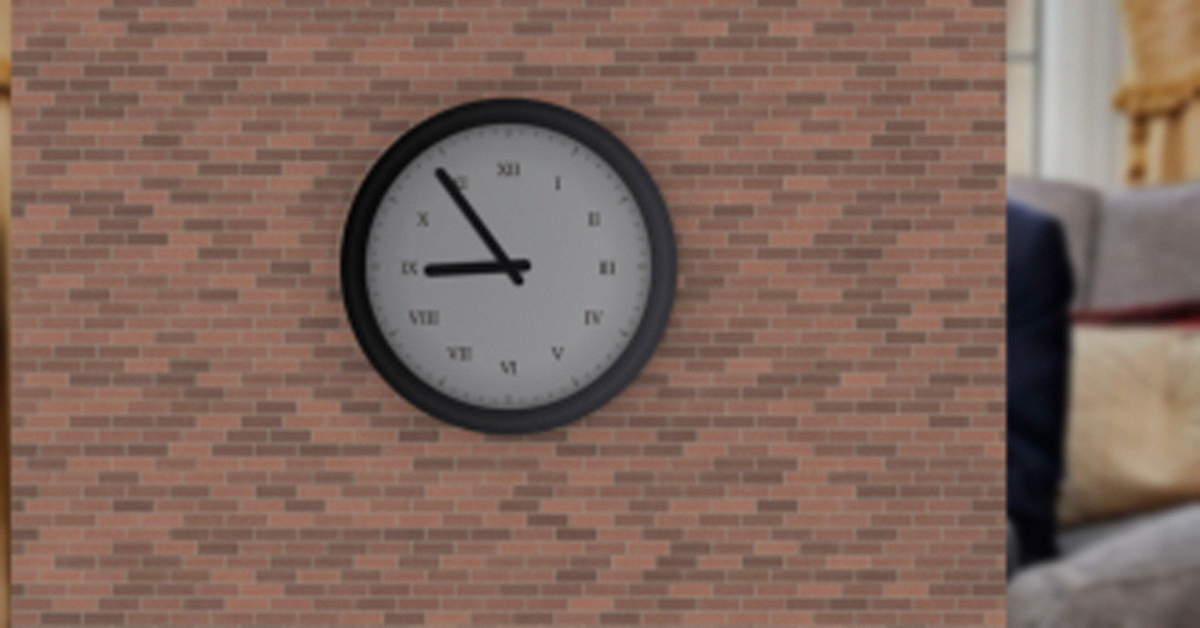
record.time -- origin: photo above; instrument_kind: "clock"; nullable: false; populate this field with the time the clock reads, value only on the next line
8:54
